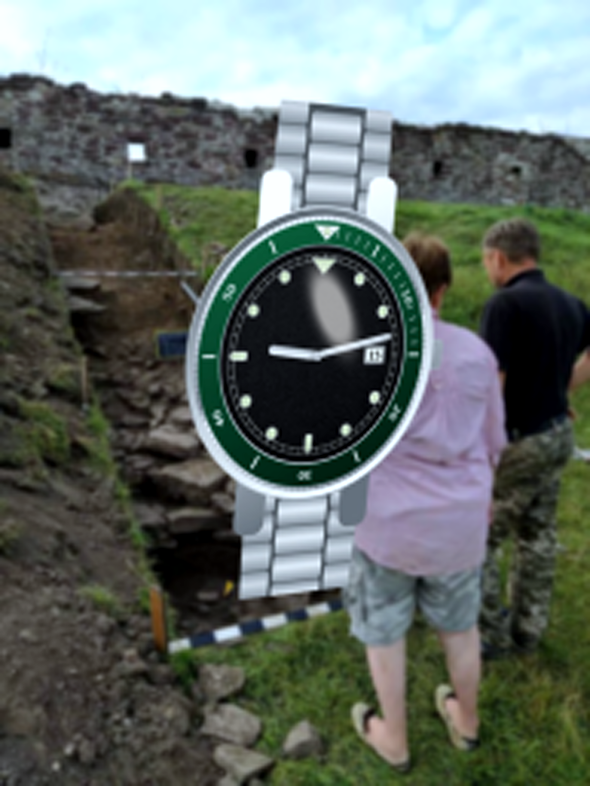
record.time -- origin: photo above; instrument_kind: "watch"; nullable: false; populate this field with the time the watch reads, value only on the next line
9:13
